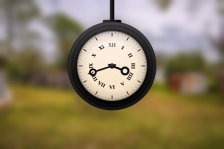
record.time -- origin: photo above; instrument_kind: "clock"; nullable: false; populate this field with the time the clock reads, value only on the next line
3:42
